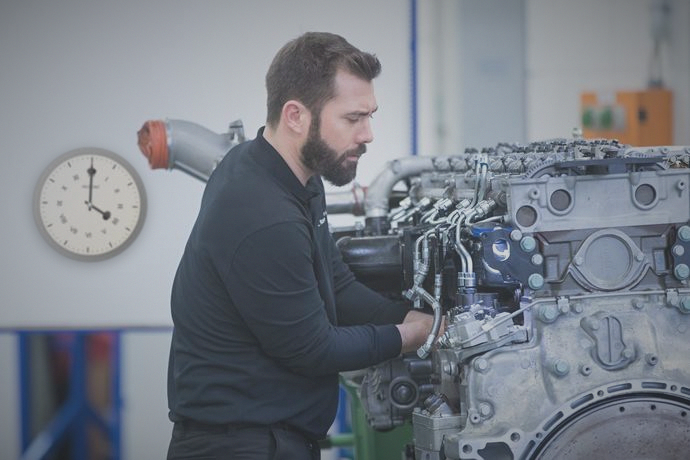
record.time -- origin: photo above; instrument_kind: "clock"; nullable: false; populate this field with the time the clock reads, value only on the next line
4:00
